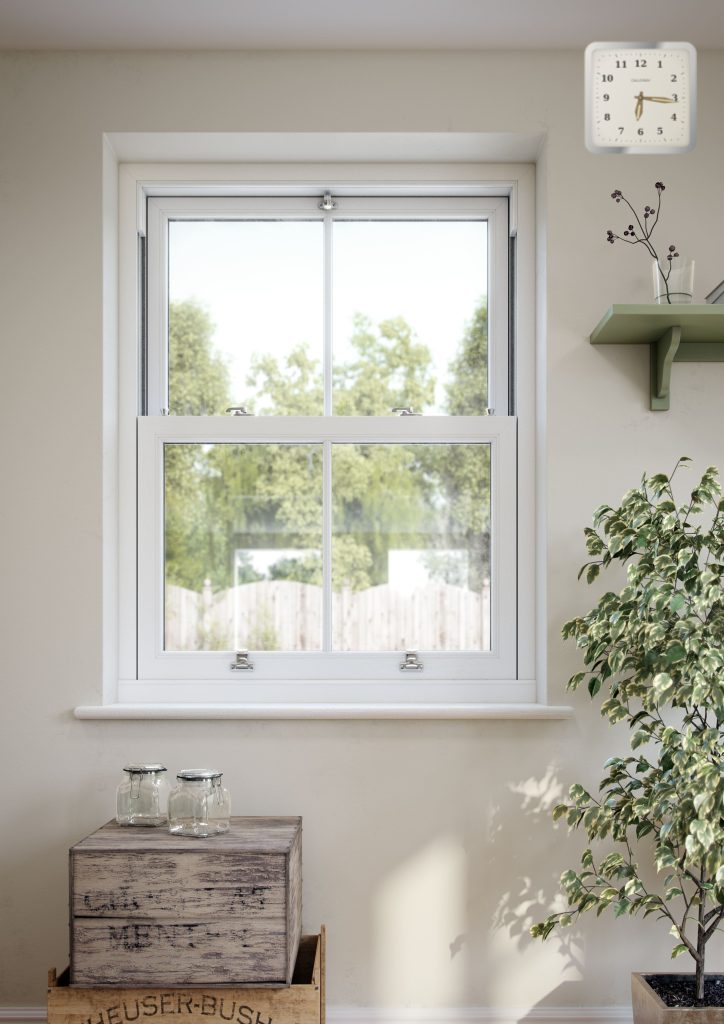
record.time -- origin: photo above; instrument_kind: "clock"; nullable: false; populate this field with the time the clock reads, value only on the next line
6:16
